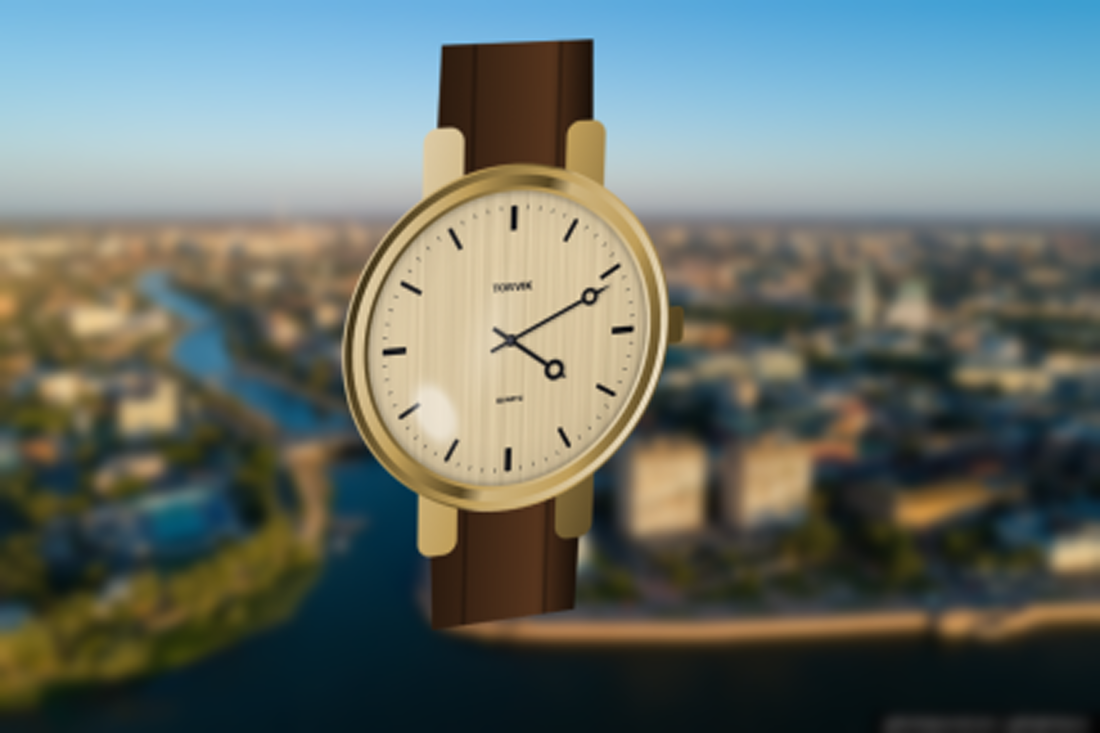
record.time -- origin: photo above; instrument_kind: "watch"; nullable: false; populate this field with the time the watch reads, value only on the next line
4:11
